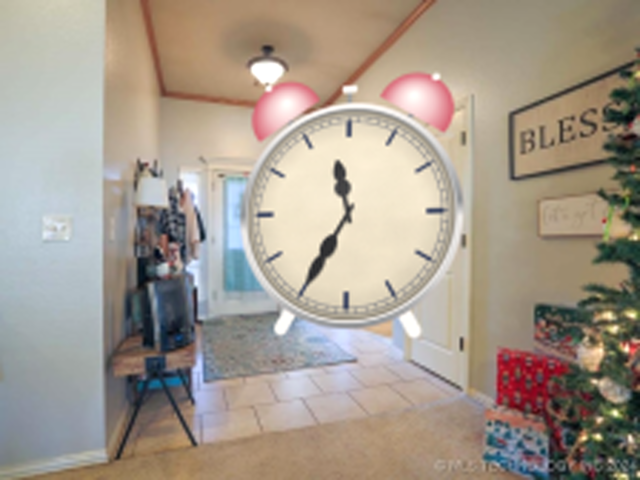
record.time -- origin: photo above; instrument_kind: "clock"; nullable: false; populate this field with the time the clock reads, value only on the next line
11:35
